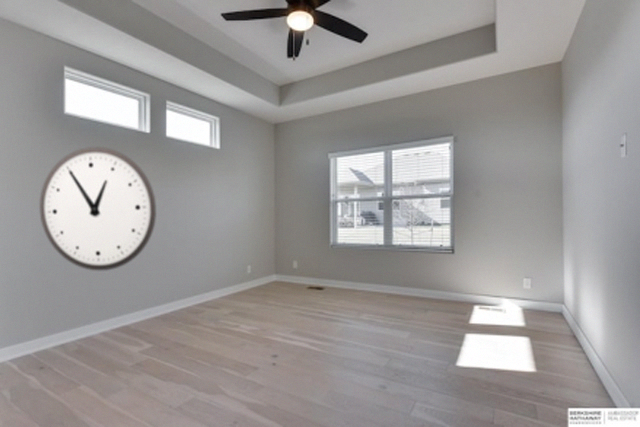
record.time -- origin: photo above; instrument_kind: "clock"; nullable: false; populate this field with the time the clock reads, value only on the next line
12:55
